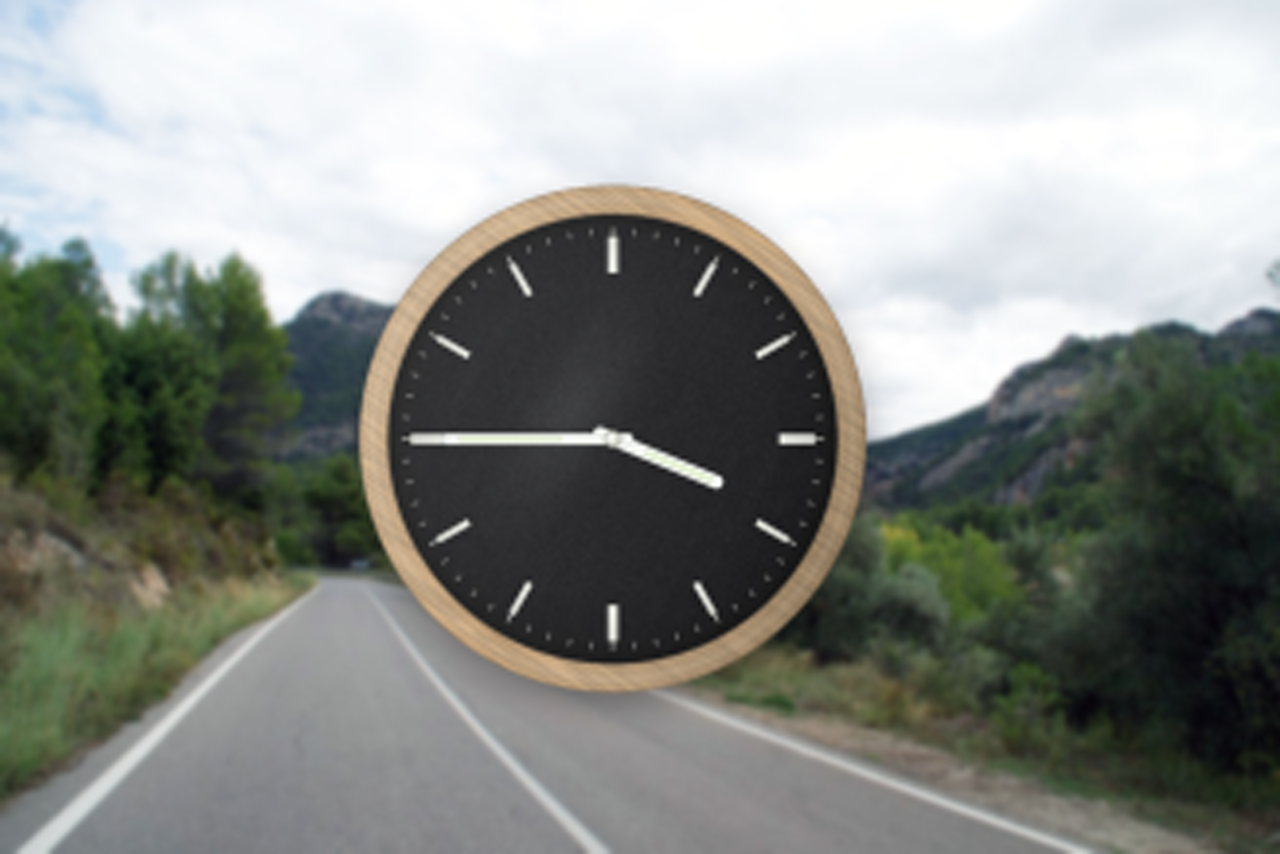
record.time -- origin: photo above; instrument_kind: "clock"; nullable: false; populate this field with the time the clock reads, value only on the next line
3:45
